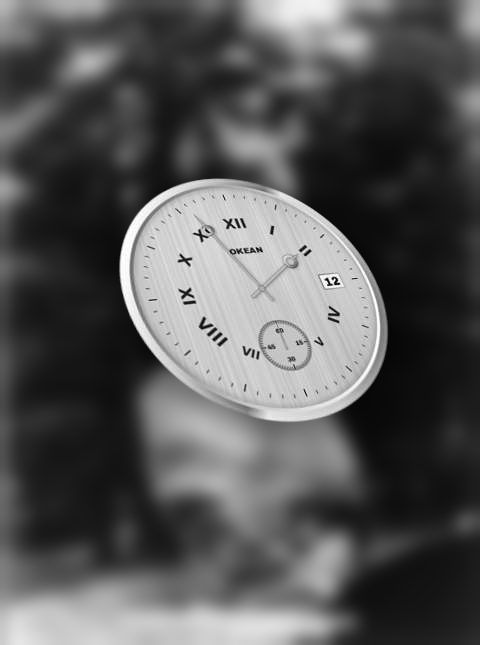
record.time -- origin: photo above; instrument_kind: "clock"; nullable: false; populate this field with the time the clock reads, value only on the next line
1:56
